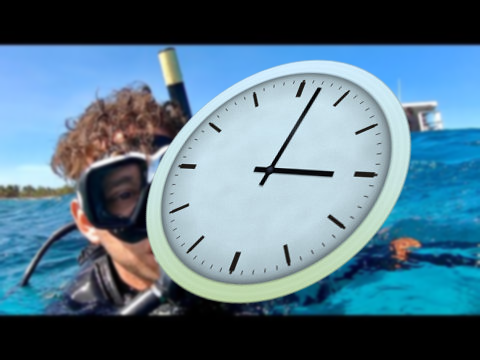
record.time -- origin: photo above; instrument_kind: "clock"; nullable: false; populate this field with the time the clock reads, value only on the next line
3:02
